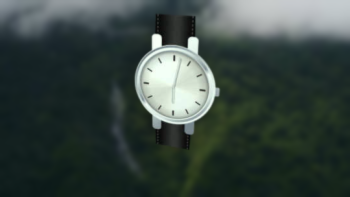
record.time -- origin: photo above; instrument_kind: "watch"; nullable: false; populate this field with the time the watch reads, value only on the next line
6:02
